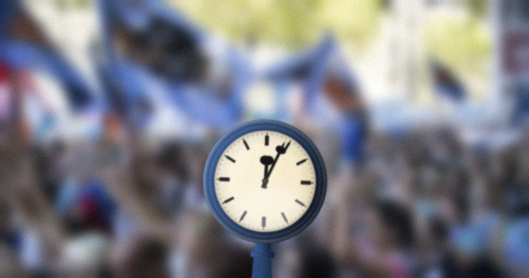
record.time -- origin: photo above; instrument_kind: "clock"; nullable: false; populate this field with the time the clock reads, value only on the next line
12:04
